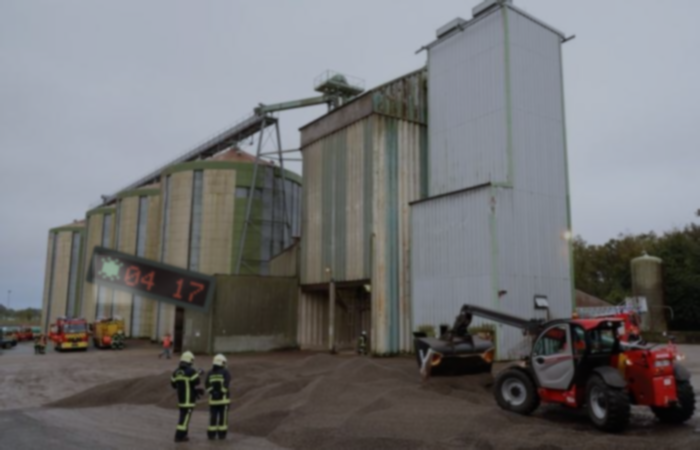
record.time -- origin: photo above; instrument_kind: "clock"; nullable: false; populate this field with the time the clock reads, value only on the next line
4:17
